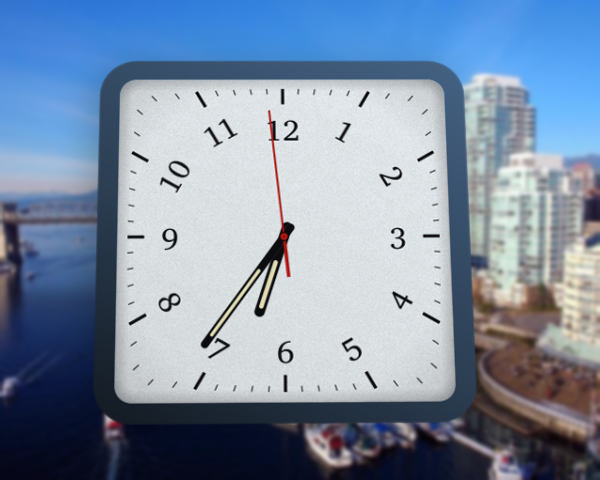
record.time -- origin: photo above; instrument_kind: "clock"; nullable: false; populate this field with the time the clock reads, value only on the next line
6:35:59
